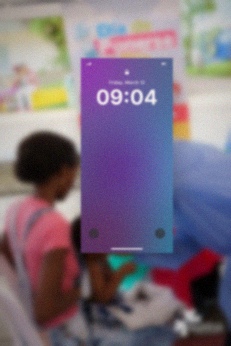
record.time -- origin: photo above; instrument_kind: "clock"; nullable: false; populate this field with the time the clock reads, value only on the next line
9:04
